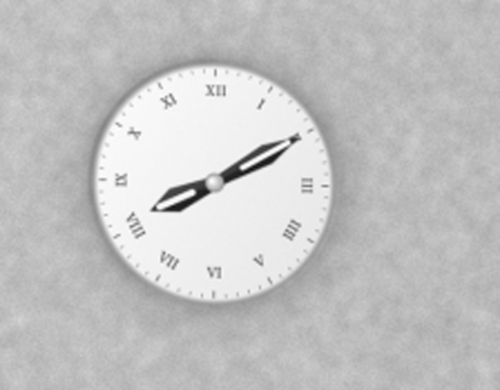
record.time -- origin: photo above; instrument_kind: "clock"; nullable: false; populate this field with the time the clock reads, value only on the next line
8:10
